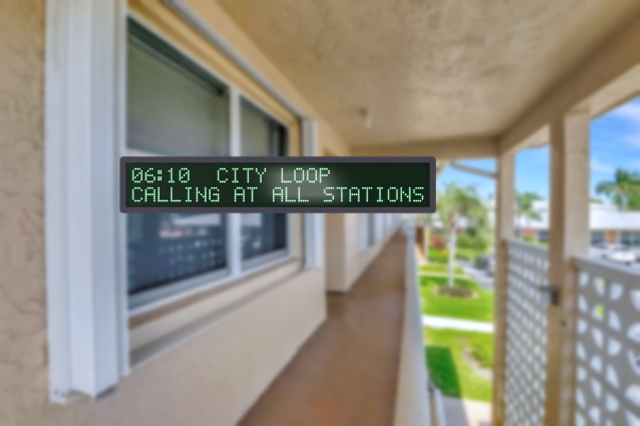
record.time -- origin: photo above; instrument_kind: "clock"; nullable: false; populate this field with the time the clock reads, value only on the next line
6:10
